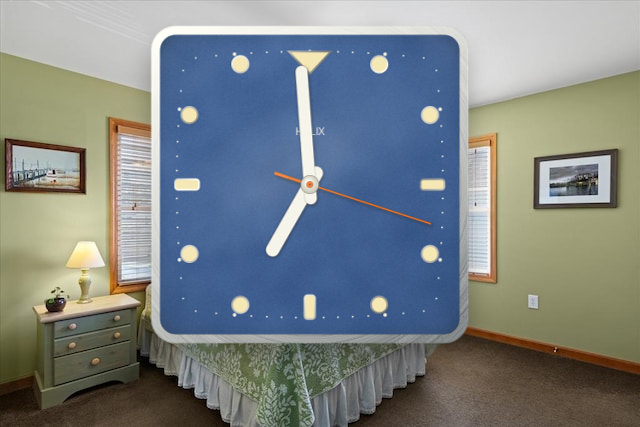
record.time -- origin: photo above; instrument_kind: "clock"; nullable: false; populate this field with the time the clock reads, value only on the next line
6:59:18
